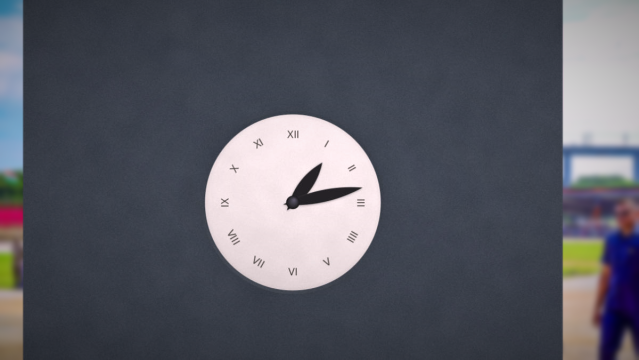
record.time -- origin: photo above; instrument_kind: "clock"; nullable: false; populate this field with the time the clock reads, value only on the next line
1:13
